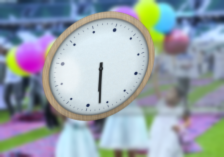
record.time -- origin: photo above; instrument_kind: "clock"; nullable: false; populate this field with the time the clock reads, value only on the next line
5:27
